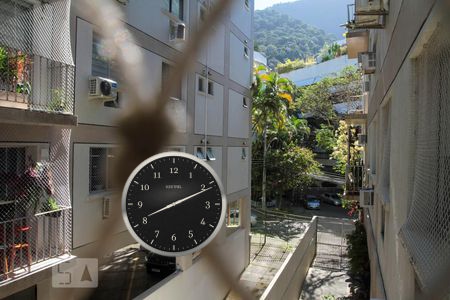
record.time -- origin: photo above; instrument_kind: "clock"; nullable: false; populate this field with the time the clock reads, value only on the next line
8:11
